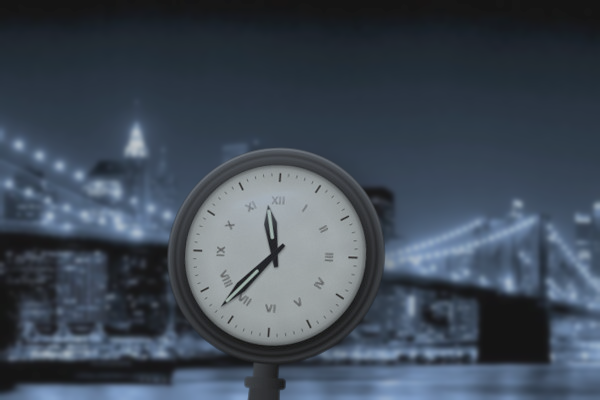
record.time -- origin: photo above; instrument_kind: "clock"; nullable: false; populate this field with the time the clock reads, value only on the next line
11:37
